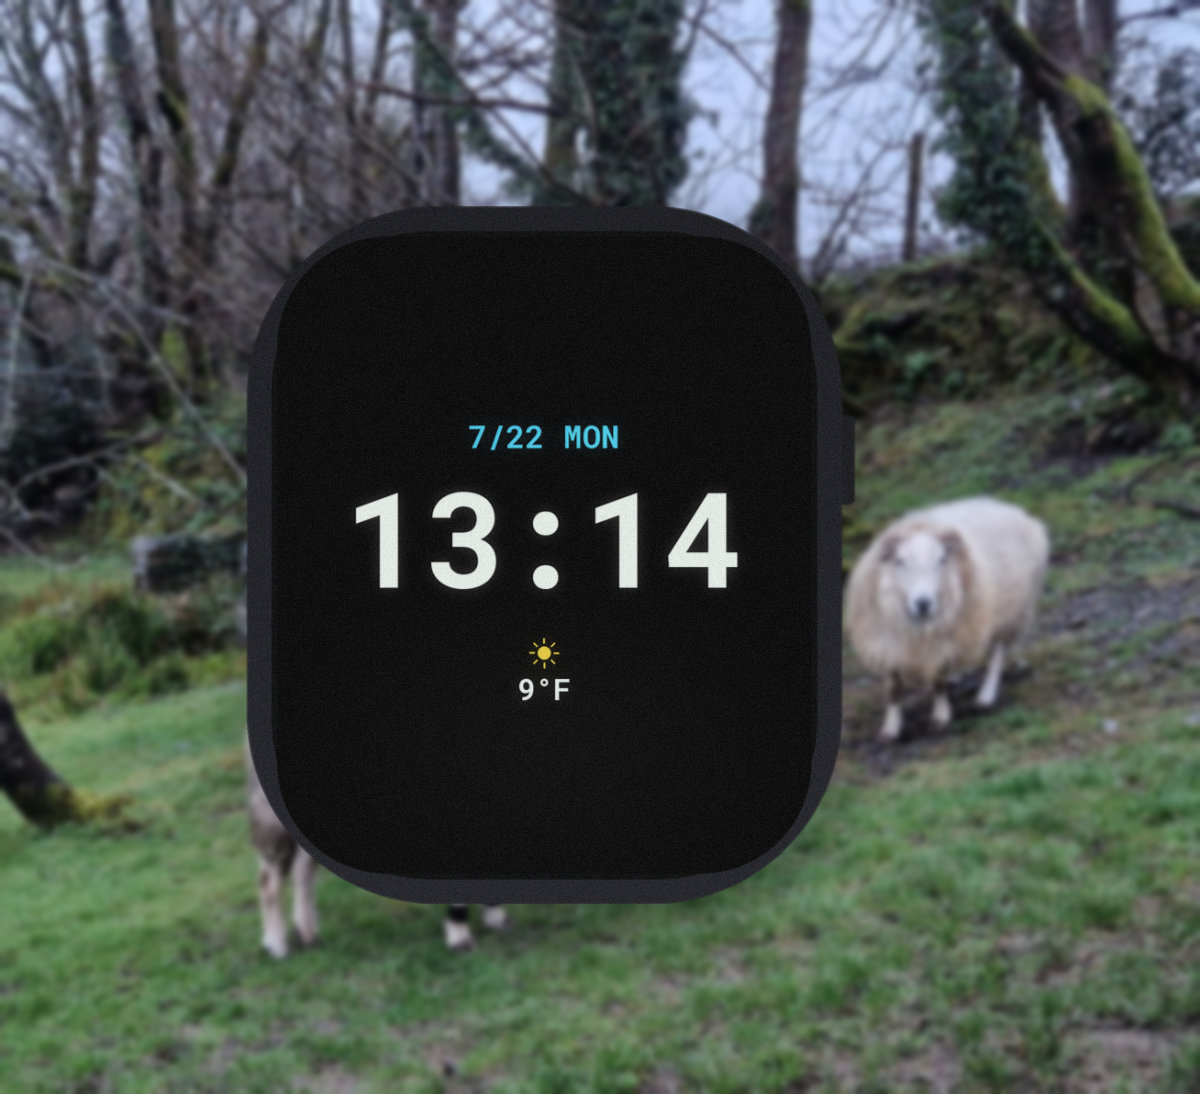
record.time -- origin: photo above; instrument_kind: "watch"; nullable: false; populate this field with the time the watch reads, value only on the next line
13:14
